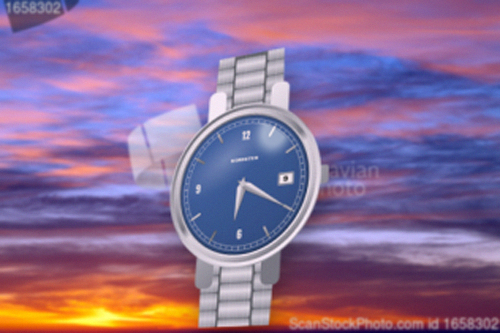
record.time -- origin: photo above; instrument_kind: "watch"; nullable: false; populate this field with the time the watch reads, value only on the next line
6:20
